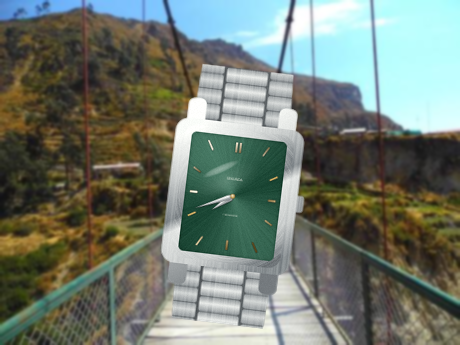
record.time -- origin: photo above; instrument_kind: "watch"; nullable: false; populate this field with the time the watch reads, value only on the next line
7:41
